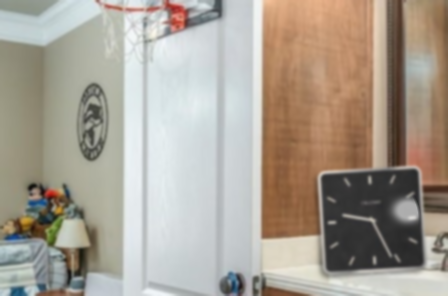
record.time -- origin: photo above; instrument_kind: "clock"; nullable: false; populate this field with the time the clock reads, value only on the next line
9:26
